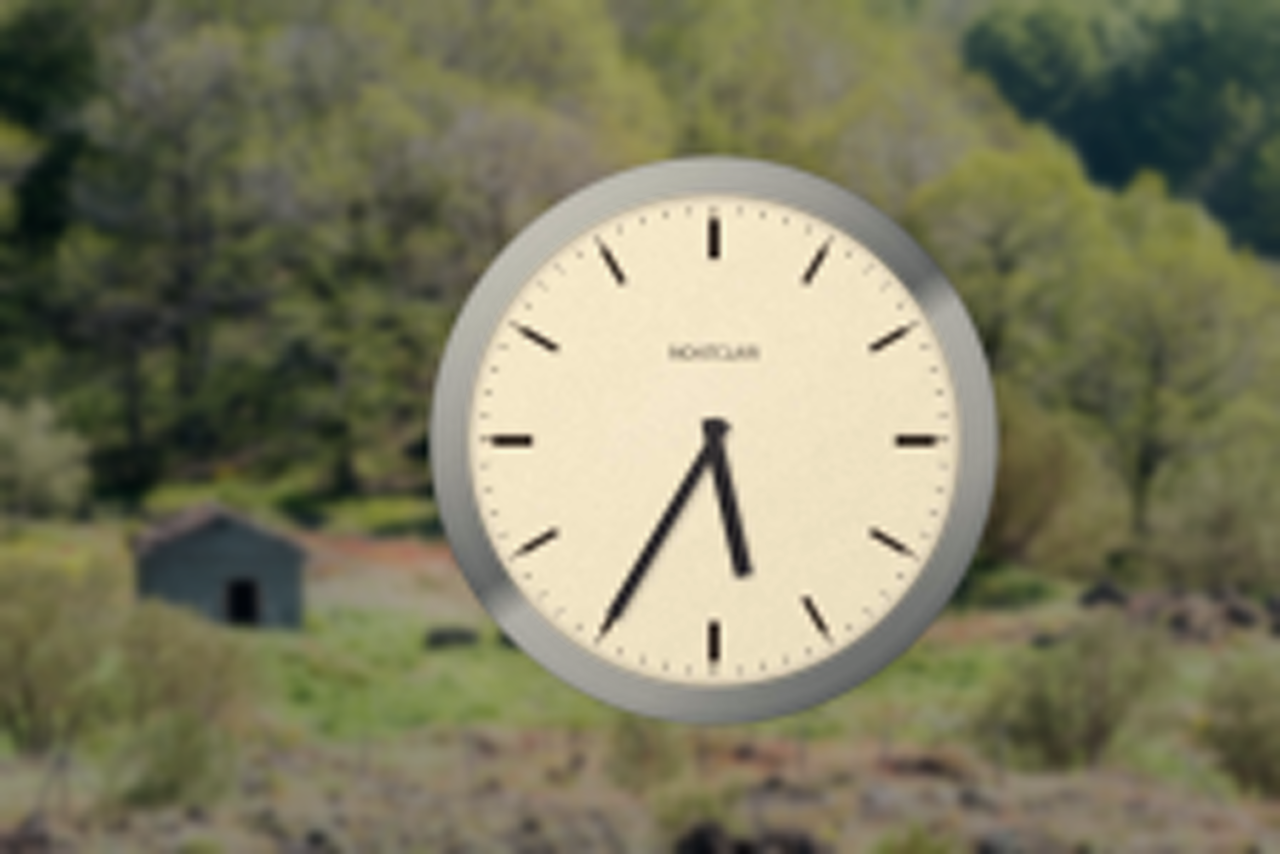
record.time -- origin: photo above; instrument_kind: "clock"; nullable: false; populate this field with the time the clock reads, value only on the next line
5:35
